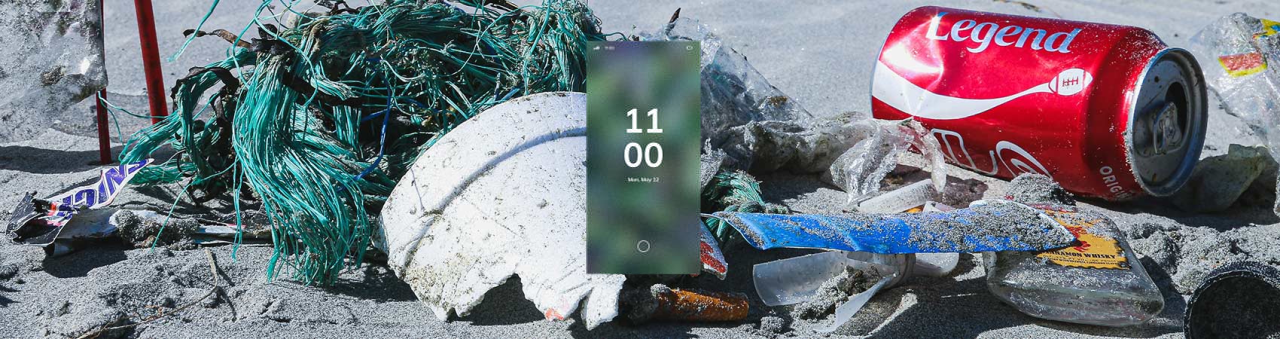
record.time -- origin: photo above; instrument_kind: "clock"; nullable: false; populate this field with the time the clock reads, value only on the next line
11:00
